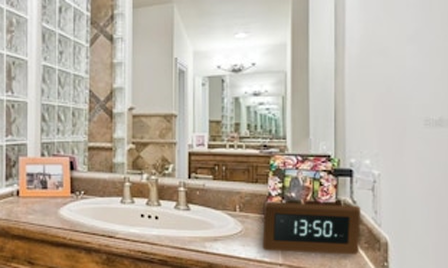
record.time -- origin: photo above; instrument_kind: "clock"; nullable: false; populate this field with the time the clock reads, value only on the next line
13:50
